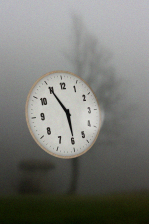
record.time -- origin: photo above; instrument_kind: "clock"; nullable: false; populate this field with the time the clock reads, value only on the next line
5:55
